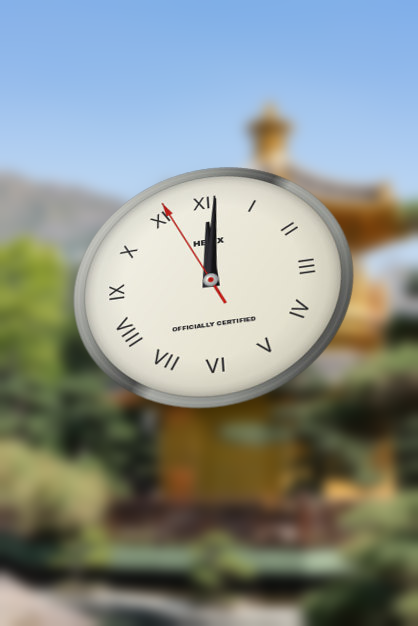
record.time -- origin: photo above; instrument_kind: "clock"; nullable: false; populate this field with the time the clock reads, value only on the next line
12:00:56
